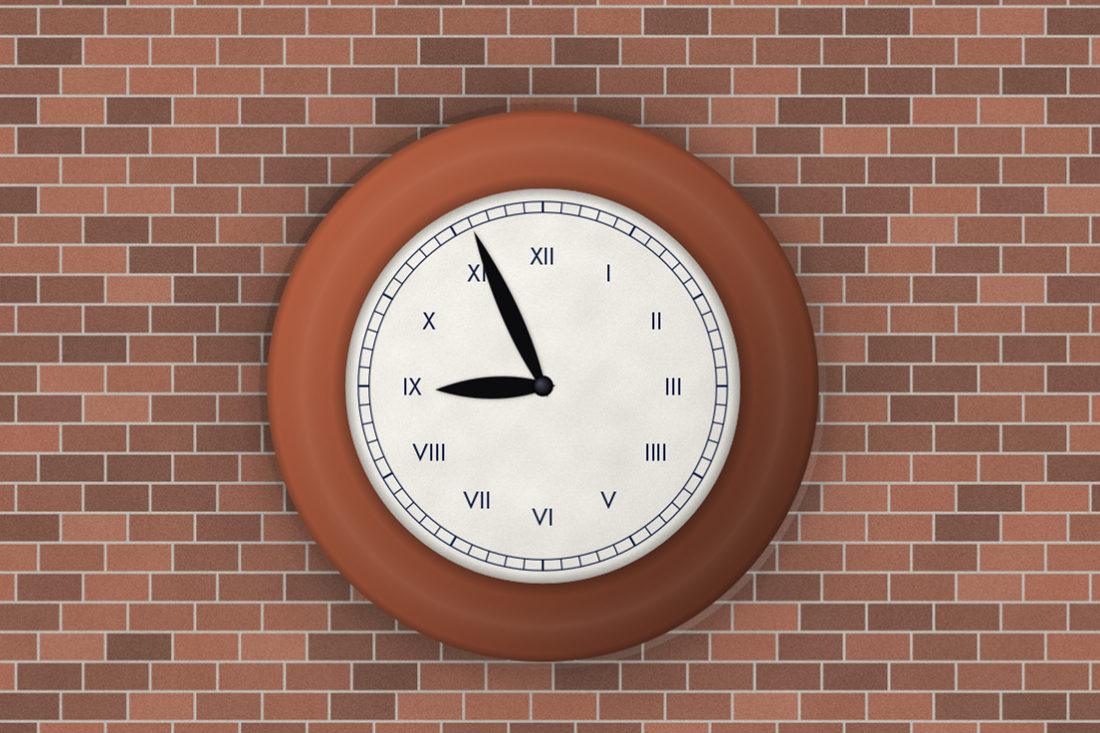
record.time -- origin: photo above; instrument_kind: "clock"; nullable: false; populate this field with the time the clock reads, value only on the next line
8:56
